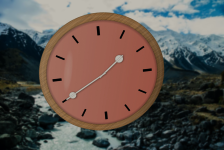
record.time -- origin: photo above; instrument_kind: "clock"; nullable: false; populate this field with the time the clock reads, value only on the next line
1:40
